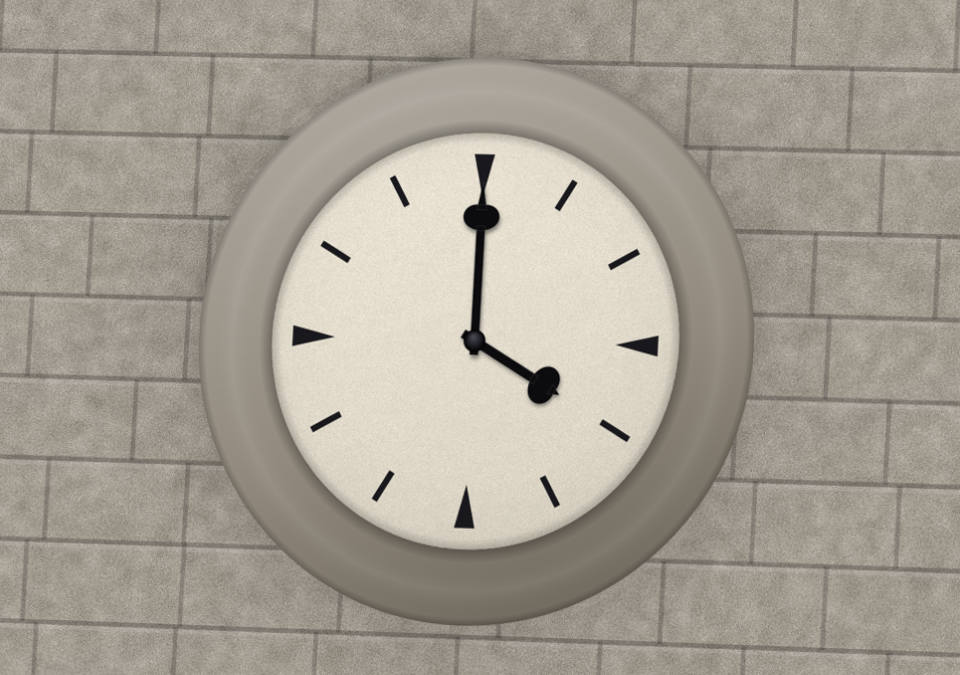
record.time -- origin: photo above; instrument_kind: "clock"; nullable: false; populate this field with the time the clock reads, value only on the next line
4:00
